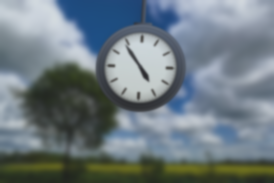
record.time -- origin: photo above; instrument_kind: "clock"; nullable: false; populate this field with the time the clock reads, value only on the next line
4:54
